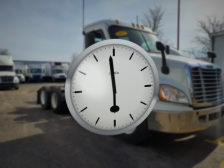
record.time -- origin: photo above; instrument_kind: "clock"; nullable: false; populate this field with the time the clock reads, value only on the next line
5:59
